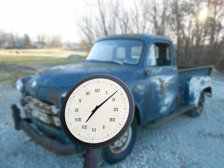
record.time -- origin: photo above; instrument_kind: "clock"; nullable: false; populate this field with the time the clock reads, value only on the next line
7:08
